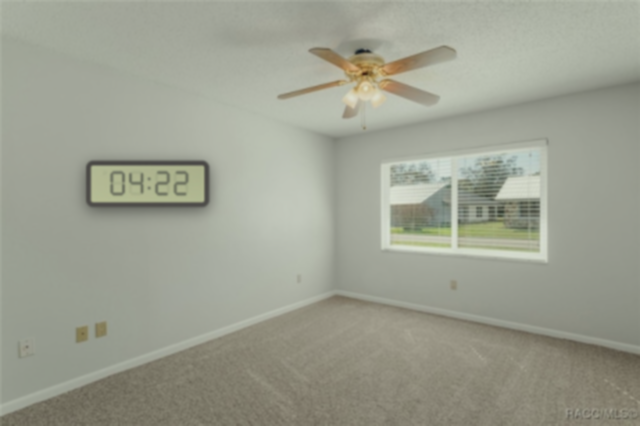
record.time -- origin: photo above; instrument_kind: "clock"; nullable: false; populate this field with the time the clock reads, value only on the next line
4:22
